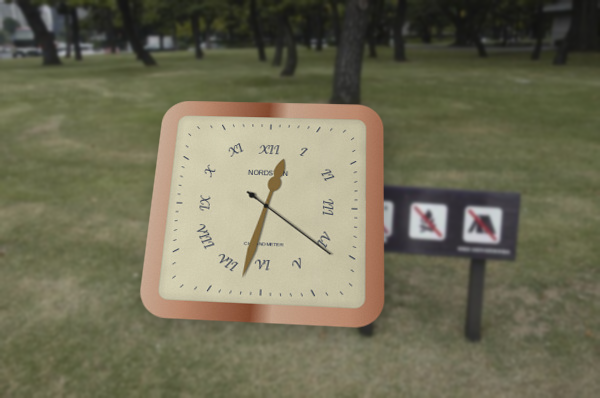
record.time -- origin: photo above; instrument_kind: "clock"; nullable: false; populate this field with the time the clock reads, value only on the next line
12:32:21
